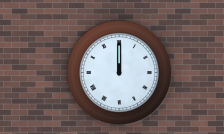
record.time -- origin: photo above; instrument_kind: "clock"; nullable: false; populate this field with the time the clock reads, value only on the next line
12:00
